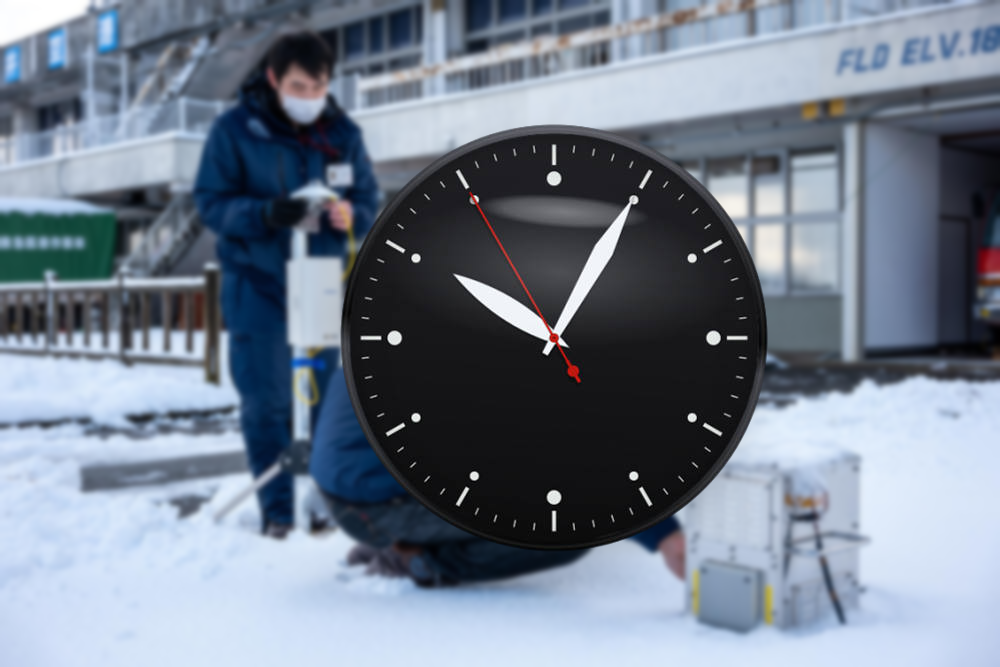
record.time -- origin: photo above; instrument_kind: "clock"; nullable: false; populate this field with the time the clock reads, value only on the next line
10:04:55
